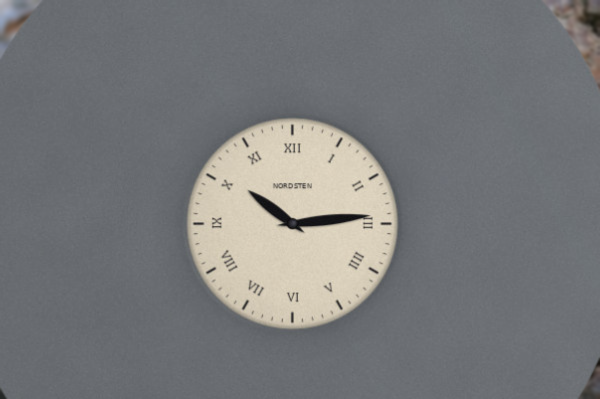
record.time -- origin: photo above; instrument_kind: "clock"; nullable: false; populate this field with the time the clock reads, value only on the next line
10:14
